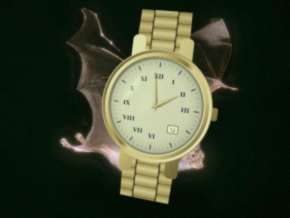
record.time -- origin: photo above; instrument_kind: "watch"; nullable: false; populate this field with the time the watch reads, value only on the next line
1:59
